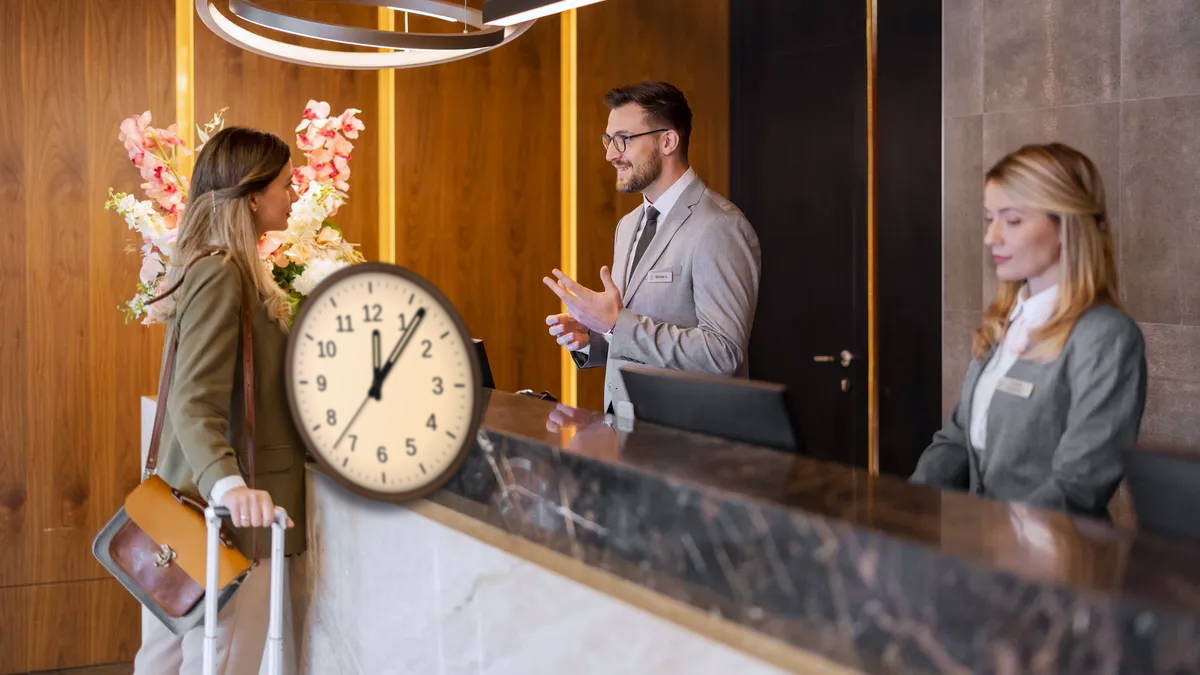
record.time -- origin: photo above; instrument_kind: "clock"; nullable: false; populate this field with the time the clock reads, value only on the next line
12:06:37
